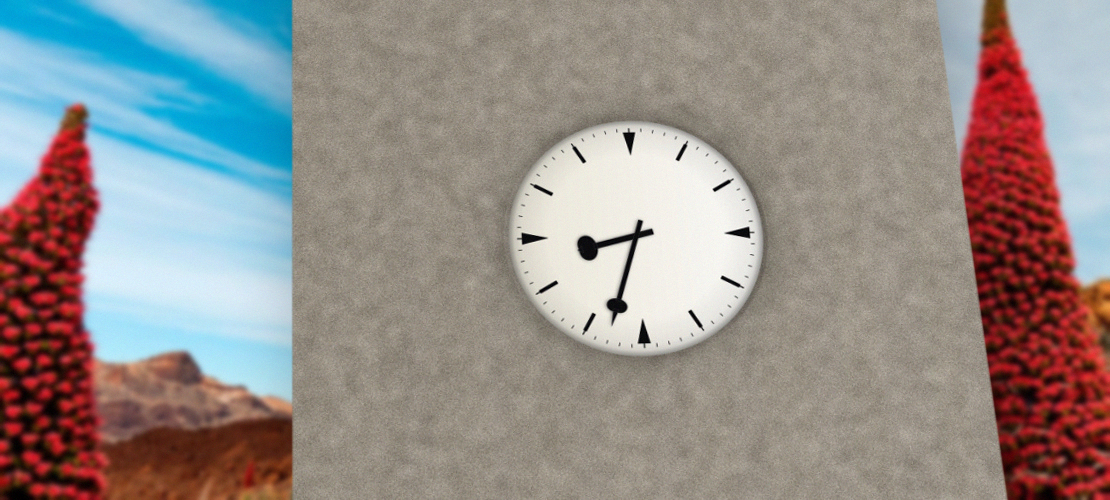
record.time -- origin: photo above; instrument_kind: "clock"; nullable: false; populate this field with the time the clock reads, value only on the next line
8:33
